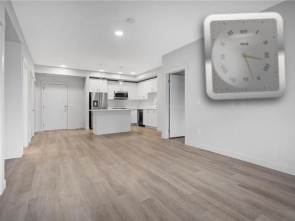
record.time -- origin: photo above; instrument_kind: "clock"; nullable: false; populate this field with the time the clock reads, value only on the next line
3:27
